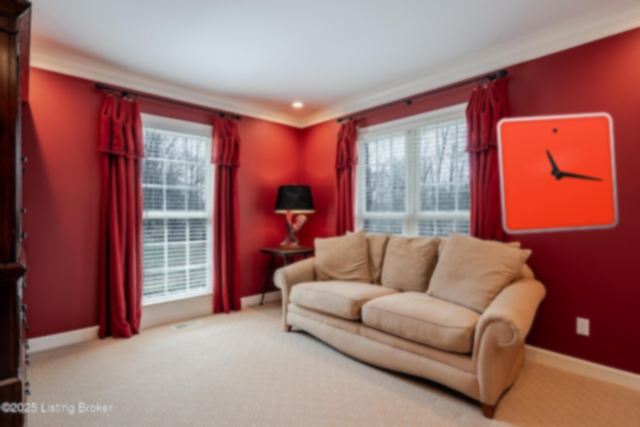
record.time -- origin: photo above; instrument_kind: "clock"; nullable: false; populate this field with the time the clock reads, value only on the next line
11:17
